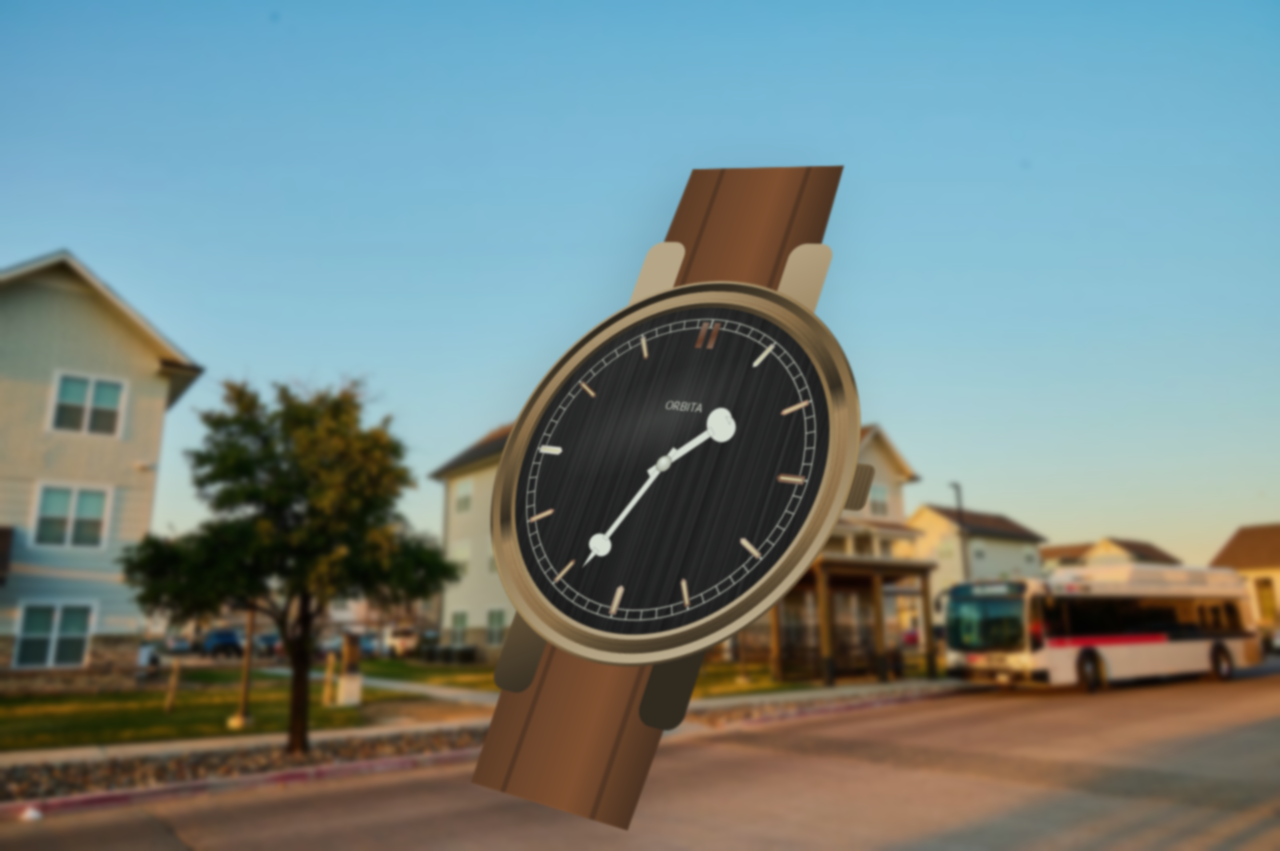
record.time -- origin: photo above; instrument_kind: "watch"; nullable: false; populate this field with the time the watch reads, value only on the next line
1:34
